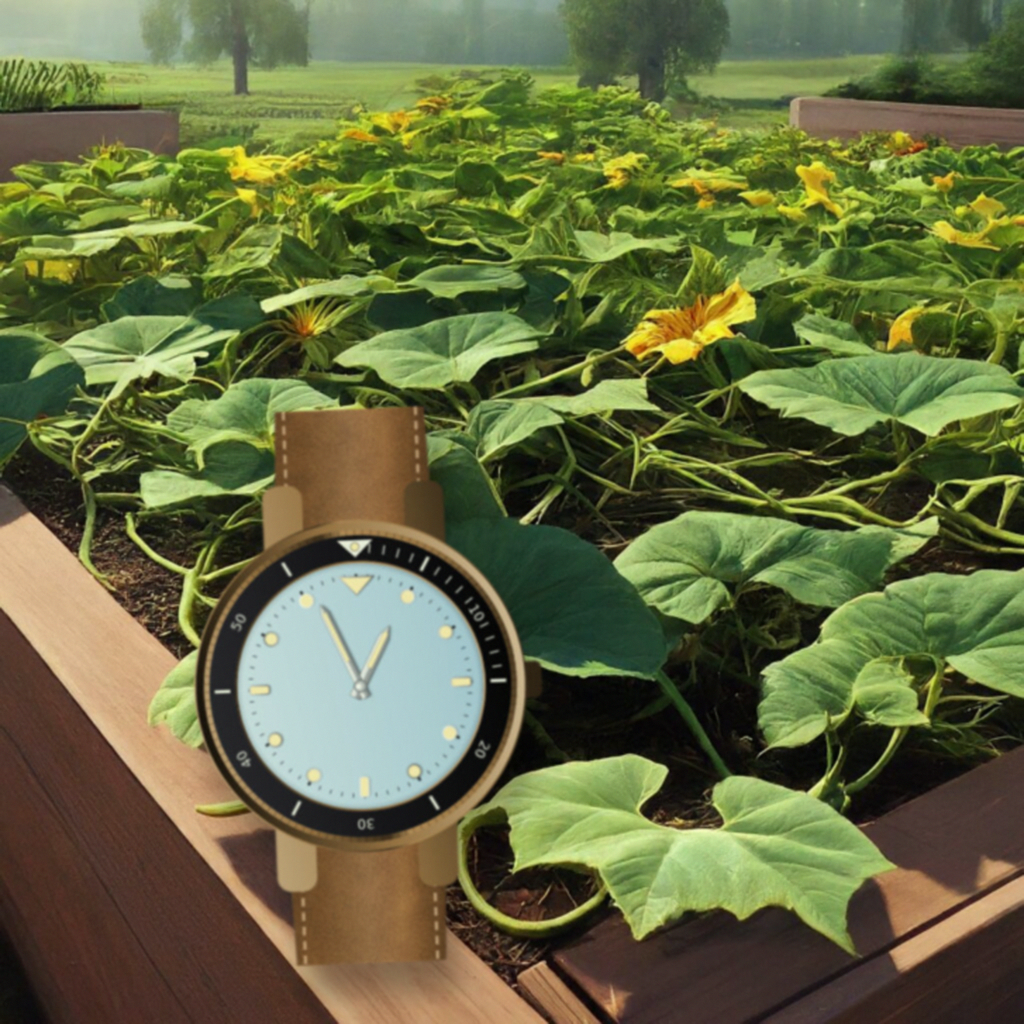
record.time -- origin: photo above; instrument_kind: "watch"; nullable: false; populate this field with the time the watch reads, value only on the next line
12:56
